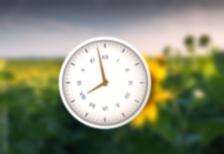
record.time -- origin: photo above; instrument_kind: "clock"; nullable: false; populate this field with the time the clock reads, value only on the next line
7:58
